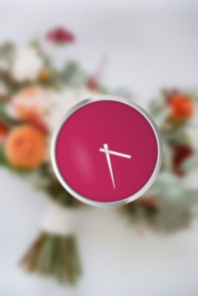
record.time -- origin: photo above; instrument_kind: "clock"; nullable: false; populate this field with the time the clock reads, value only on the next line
3:28
